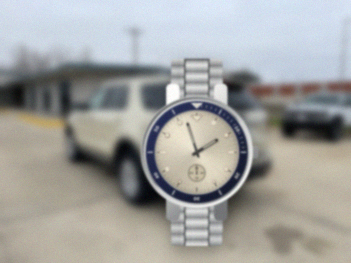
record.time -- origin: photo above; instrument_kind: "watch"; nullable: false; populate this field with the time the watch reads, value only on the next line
1:57
